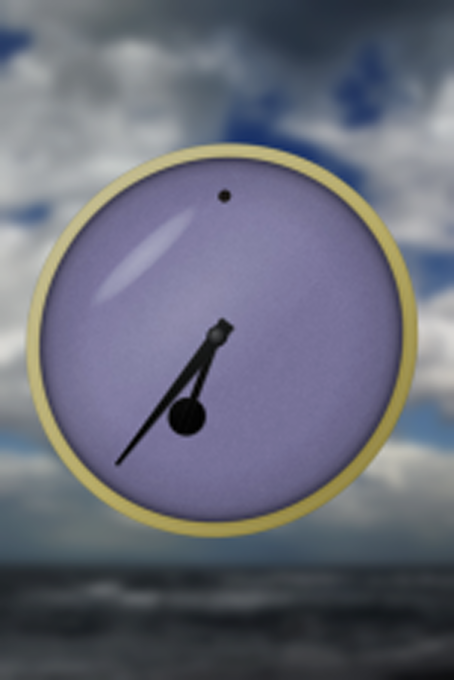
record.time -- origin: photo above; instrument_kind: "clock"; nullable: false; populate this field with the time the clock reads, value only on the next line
6:36
